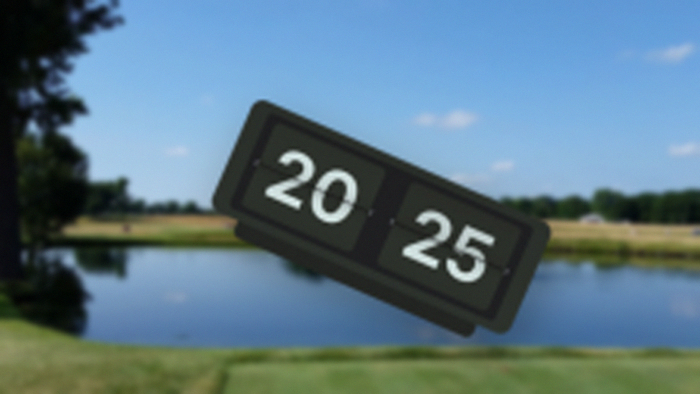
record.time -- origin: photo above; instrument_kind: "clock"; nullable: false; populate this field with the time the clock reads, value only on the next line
20:25
